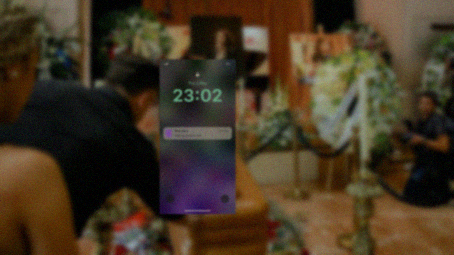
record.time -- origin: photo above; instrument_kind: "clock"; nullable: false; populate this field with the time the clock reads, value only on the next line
23:02
